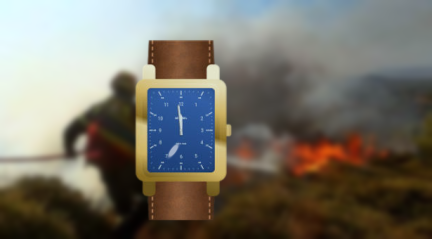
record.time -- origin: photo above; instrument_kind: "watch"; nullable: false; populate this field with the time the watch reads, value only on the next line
11:59
